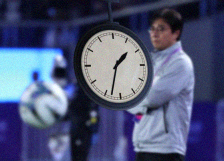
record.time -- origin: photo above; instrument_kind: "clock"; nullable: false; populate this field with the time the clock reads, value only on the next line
1:33
